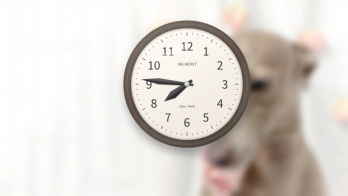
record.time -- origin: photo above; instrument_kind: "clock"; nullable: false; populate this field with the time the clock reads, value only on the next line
7:46
